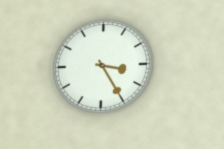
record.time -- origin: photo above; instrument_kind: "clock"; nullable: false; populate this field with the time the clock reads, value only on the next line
3:25
